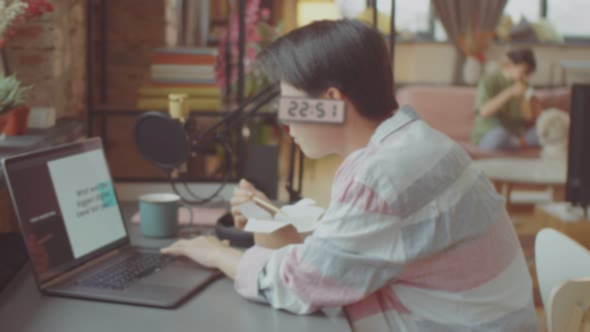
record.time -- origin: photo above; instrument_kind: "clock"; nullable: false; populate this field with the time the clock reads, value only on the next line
22:51
